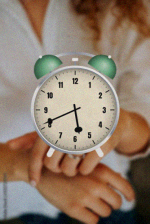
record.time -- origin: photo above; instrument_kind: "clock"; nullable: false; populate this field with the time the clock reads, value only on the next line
5:41
